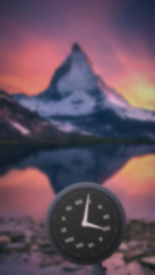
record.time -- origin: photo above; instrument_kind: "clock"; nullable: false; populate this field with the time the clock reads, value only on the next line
4:04
